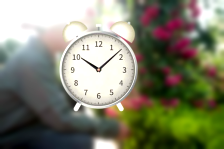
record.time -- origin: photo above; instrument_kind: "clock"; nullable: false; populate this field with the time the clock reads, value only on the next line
10:08
